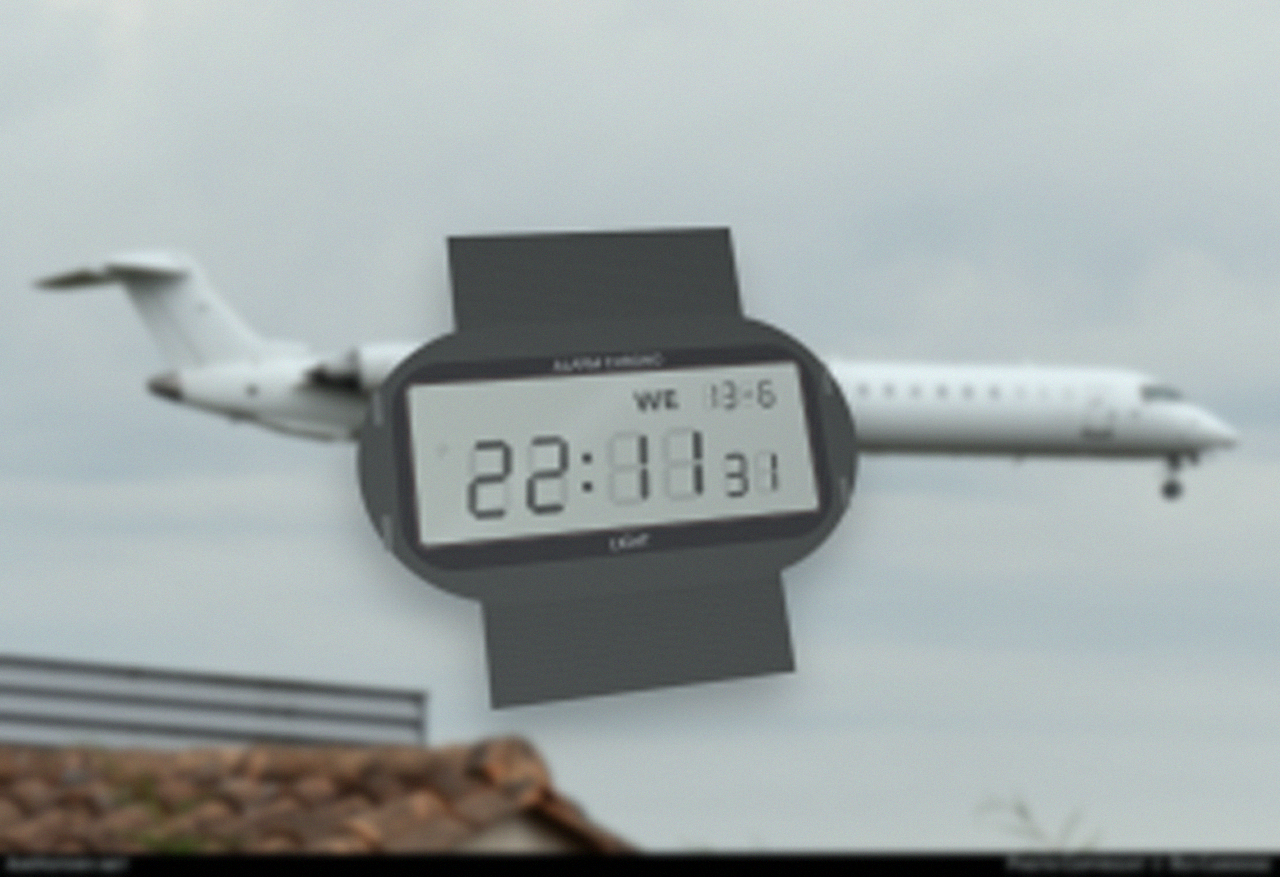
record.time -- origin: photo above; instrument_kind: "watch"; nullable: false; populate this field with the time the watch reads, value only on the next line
22:11:31
